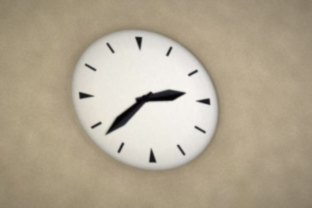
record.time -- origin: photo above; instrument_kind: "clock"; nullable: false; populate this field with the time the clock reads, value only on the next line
2:38
